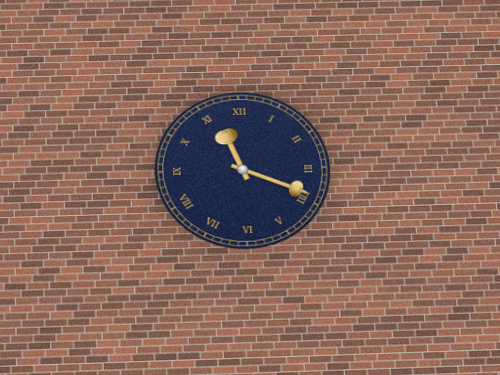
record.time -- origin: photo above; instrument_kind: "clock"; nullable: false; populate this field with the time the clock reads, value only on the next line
11:19
